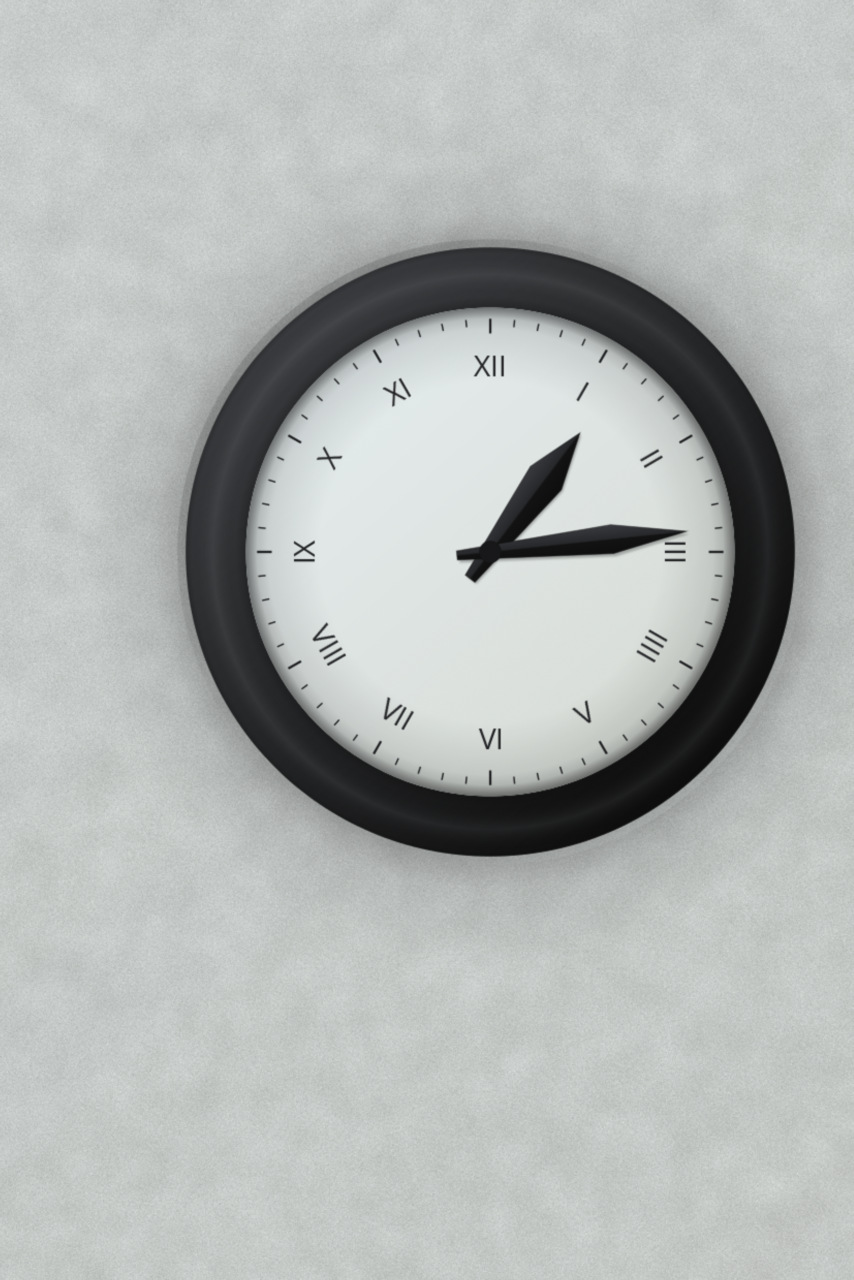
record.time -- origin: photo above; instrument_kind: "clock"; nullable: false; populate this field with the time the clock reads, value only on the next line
1:14
